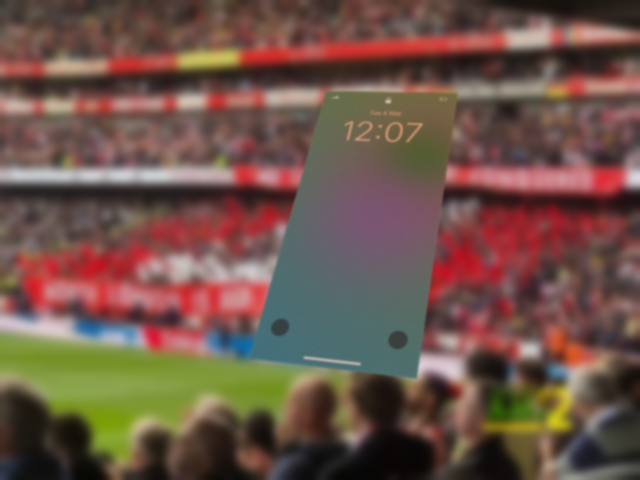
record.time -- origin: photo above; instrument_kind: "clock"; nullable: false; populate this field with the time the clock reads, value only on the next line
12:07
